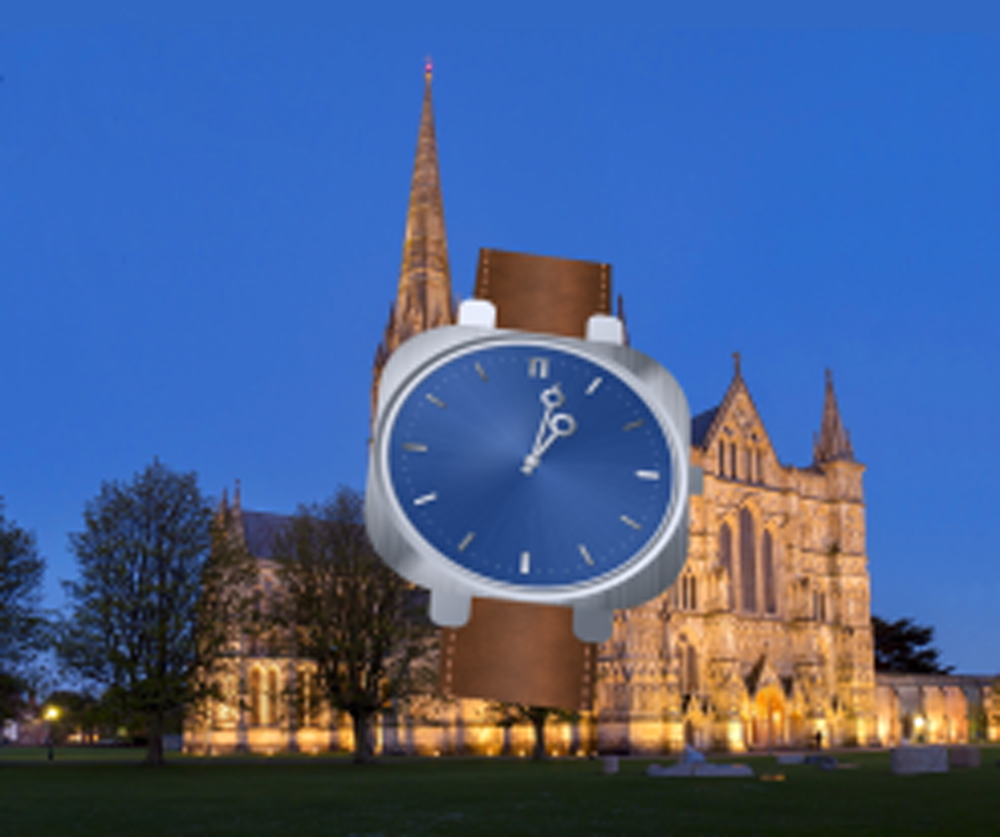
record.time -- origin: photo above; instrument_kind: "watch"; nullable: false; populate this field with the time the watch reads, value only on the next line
1:02
